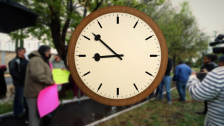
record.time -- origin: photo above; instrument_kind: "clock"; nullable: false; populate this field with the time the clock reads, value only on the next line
8:52
